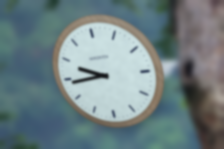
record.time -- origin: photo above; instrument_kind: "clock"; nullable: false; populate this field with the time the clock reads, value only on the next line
9:44
